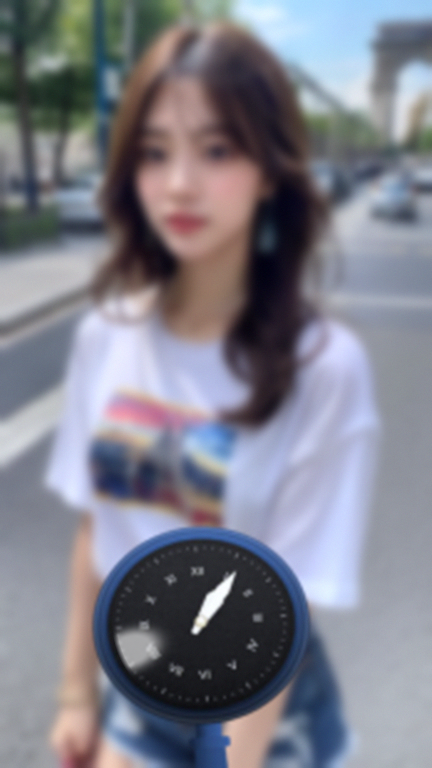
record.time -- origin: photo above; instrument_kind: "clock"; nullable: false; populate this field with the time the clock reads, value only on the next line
1:06
